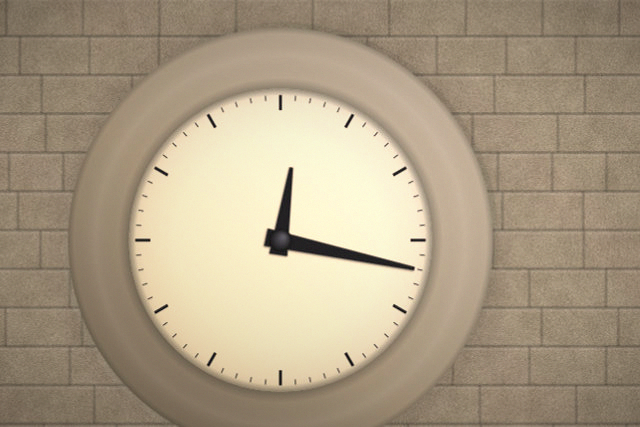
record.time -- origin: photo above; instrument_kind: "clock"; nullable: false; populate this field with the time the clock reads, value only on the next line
12:17
